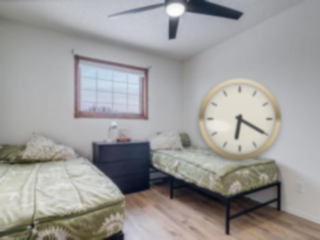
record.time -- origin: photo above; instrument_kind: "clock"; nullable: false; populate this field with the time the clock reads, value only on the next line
6:20
